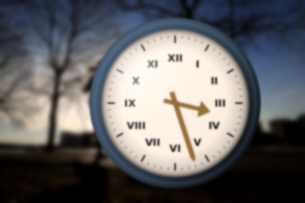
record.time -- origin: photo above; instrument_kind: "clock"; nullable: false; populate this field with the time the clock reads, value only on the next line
3:27
